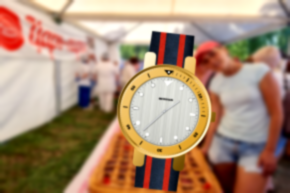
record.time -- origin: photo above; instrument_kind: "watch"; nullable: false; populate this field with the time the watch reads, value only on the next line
1:37
